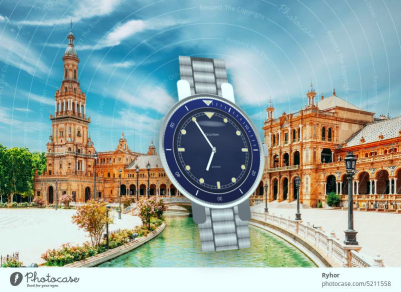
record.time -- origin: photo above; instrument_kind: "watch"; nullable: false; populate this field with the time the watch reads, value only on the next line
6:55
